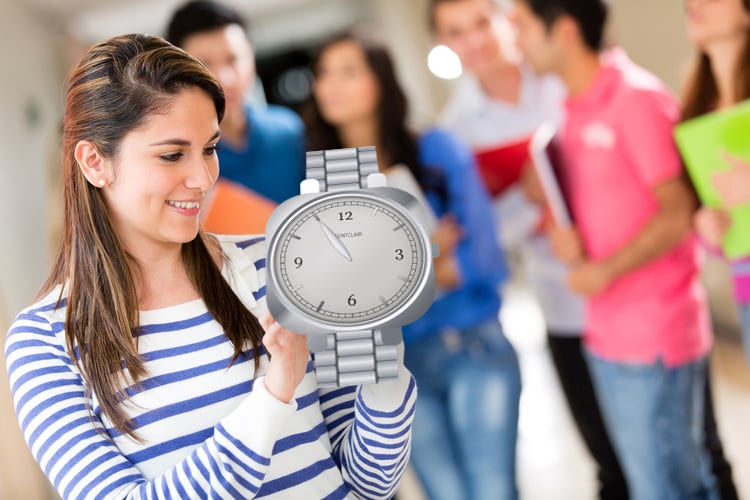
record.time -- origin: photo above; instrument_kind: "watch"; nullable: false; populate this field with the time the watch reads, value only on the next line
10:55
